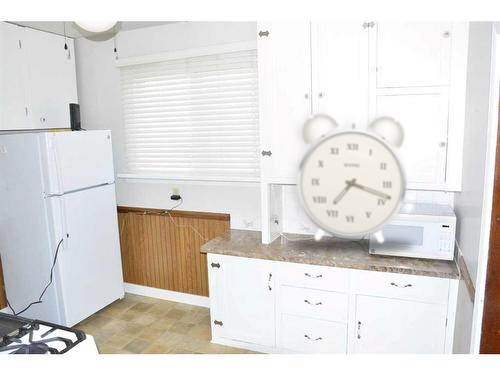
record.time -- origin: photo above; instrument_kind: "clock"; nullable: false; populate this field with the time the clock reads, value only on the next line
7:18
